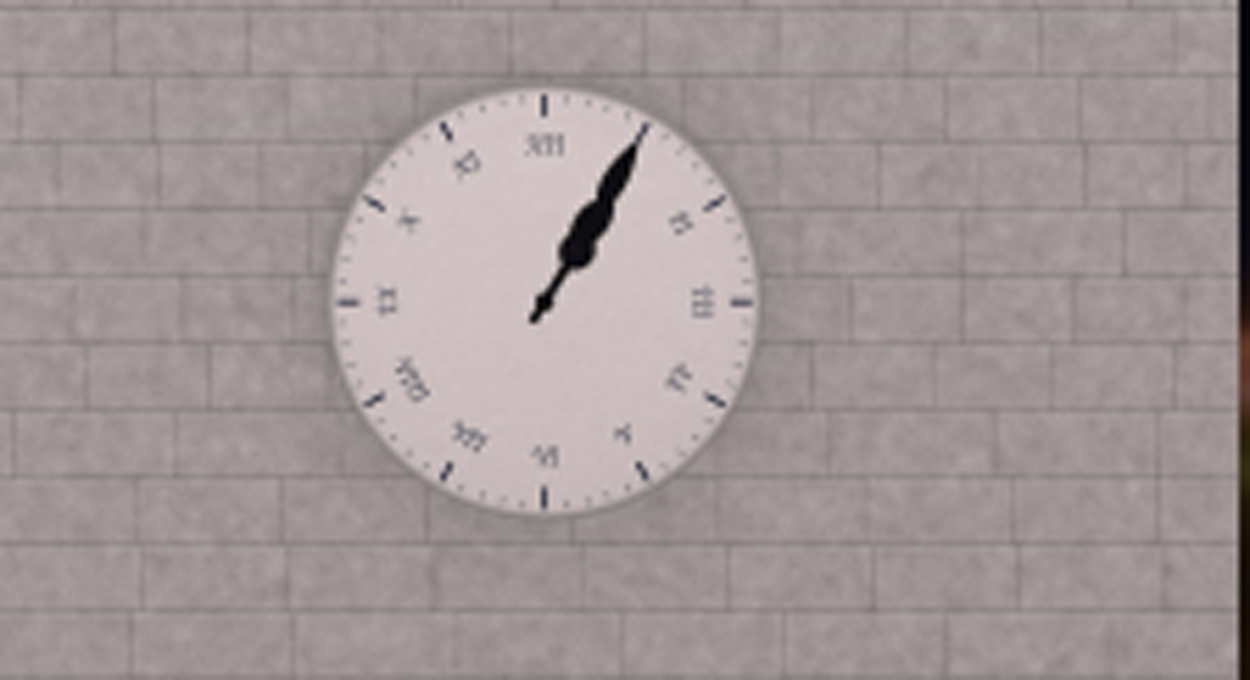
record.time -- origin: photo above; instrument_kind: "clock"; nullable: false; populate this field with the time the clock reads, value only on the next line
1:05
